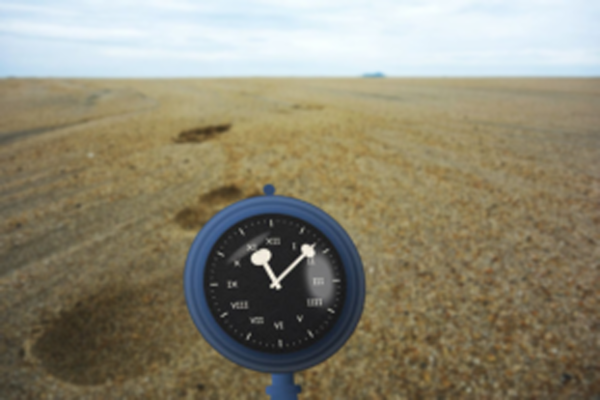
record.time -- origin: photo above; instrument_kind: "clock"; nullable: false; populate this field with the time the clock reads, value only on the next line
11:08
